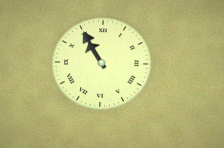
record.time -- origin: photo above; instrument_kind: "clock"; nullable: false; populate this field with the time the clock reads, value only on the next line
10:55
